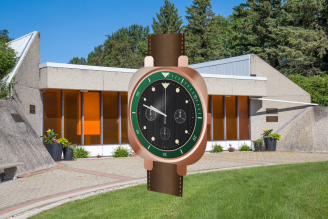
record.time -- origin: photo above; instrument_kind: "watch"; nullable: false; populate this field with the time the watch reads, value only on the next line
9:48
